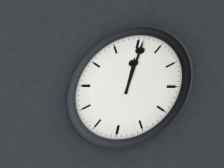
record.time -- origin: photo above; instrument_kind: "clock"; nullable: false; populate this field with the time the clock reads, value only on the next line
12:01
